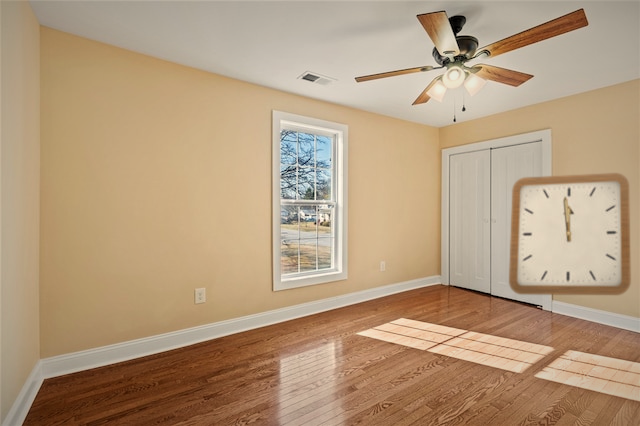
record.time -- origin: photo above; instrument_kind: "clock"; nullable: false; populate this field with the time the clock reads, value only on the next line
11:59
